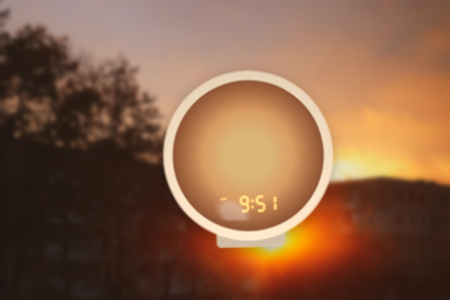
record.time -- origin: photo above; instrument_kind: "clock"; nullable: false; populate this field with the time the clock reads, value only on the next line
9:51
